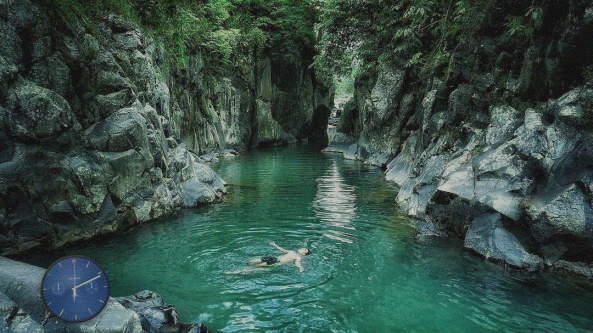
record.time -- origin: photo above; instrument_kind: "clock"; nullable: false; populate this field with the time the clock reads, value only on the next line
6:11
